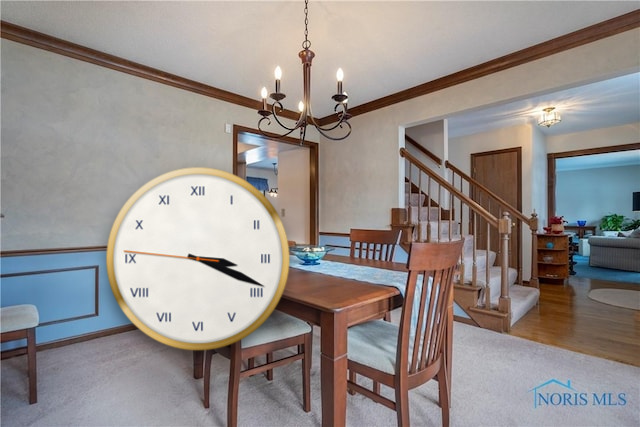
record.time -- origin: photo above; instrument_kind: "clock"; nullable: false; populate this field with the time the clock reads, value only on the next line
3:18:46
